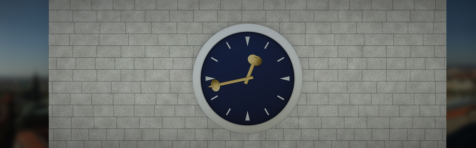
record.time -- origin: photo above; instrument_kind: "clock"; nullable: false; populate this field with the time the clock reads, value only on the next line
12:43
